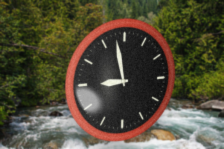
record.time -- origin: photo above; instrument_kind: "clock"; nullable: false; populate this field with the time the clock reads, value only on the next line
8:58
